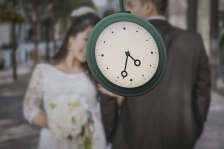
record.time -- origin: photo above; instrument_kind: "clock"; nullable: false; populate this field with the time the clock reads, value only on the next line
4:33
